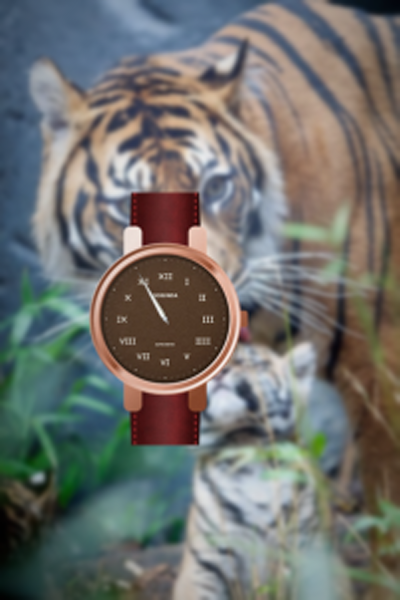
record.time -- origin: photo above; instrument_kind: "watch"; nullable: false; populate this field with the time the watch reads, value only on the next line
10:55
